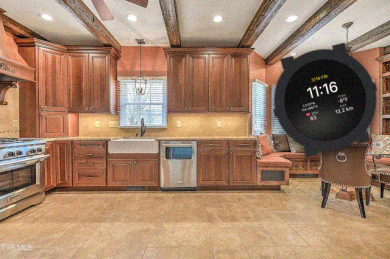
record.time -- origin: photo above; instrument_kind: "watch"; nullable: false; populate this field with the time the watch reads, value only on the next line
11:16
